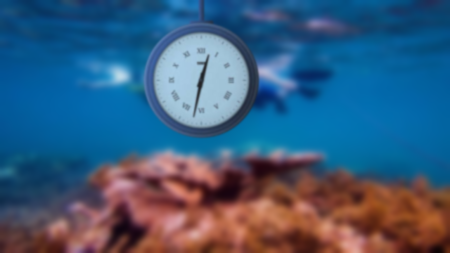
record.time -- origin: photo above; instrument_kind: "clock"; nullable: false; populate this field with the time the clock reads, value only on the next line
12:32
